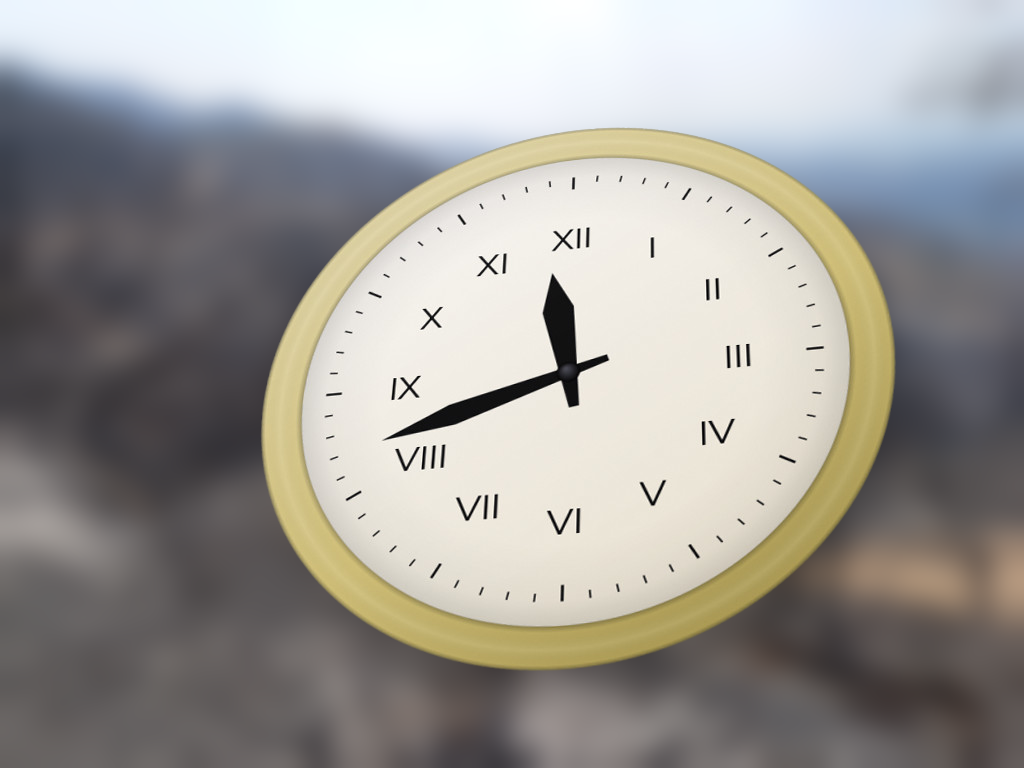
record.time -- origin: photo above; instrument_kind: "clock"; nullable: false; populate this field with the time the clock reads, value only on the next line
11:42
